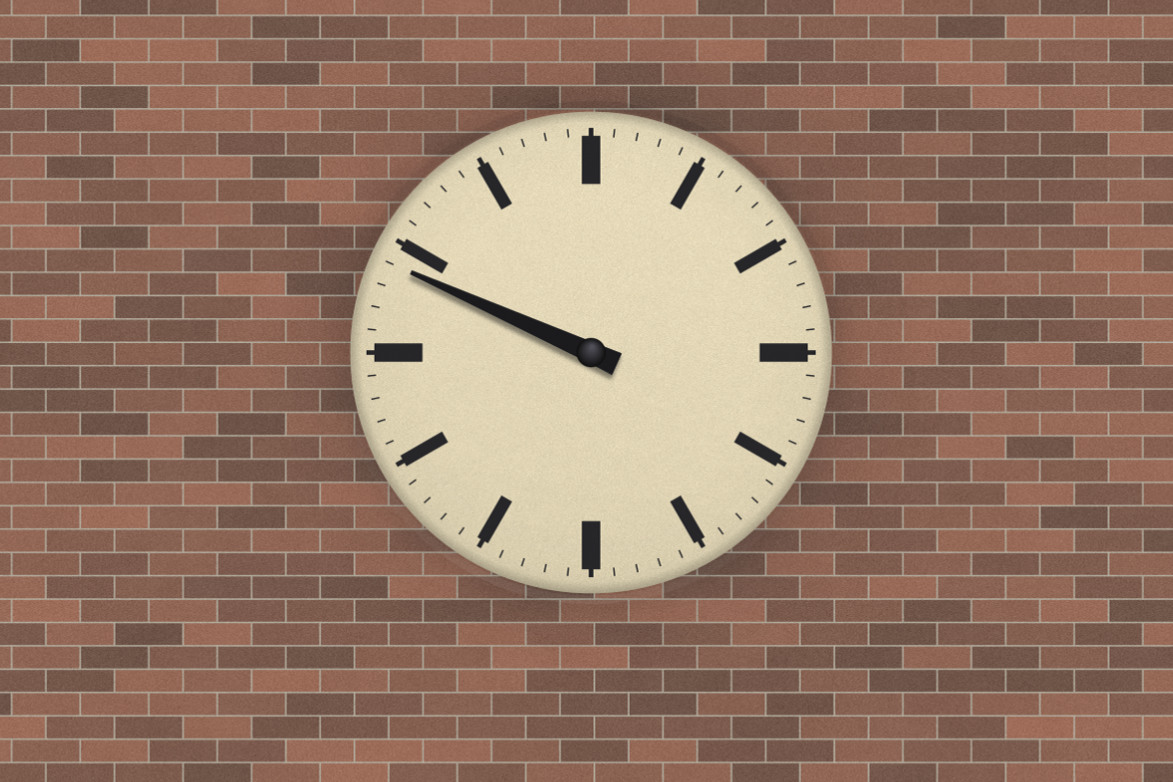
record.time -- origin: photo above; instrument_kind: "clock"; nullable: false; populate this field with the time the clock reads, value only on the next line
9:49
